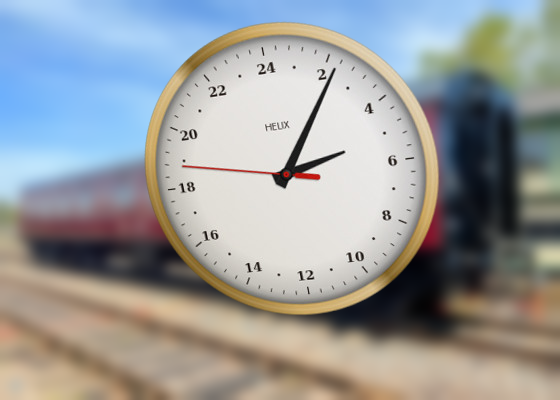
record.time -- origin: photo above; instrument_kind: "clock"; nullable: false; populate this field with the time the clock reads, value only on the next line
5:05:47
